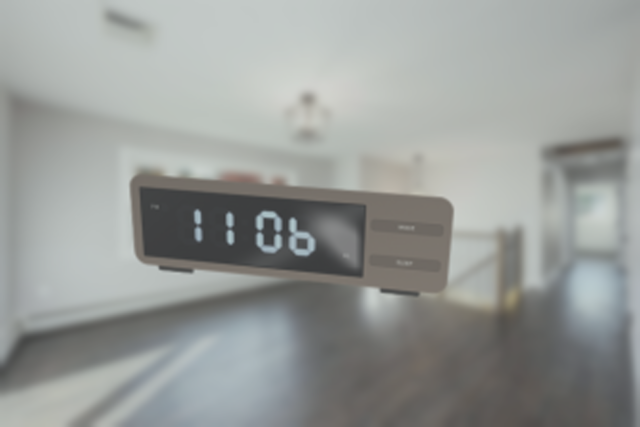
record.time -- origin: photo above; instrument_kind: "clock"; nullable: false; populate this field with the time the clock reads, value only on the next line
11:06
